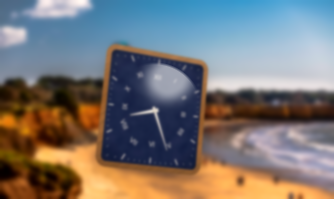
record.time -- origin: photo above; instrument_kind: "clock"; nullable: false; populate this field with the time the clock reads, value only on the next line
8:26
